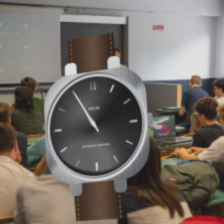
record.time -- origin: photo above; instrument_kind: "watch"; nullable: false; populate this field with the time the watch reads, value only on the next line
10:55
